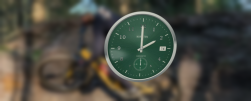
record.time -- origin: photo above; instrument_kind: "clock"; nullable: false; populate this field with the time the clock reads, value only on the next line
2:00
